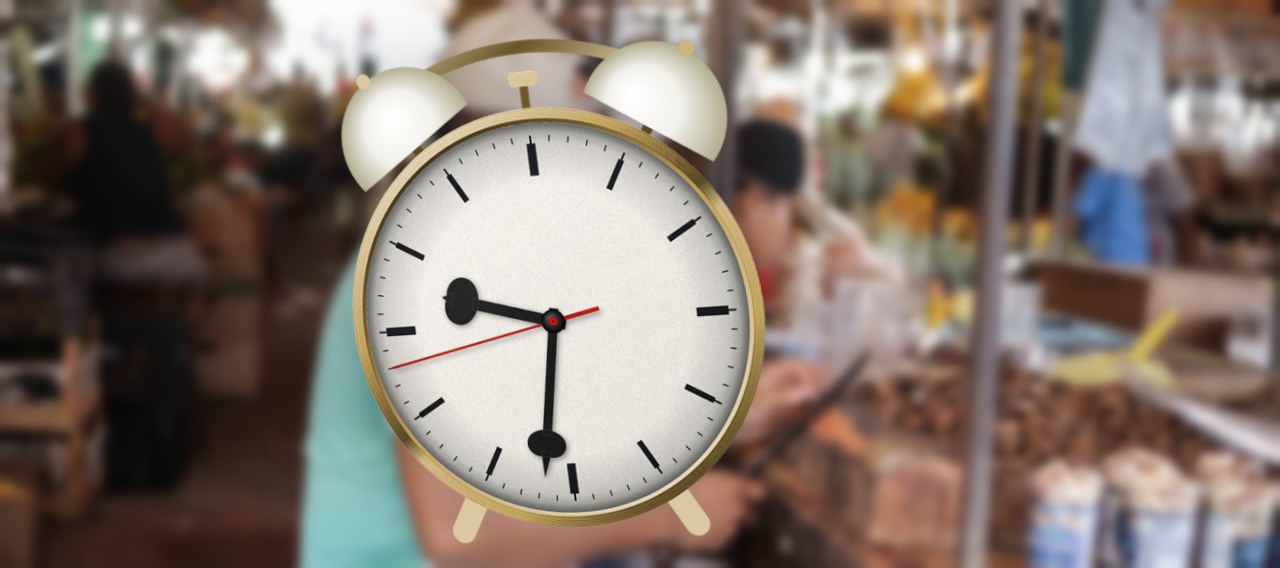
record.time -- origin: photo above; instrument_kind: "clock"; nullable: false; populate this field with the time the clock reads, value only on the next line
9:31:43
